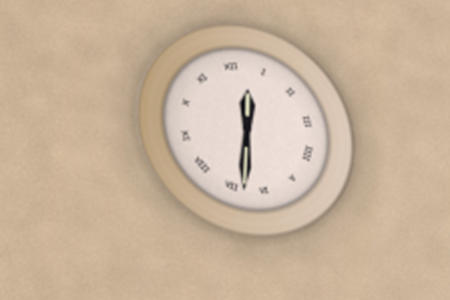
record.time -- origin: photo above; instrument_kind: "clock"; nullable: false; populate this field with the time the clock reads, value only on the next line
12:33
